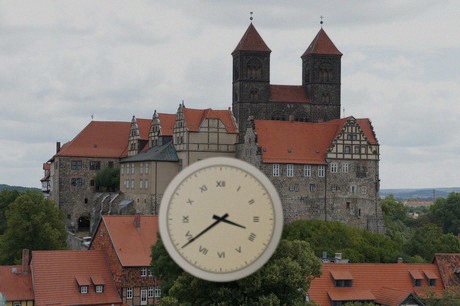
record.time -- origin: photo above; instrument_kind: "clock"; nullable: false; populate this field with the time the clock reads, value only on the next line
3:39
